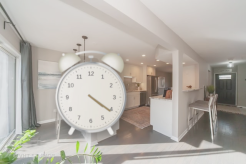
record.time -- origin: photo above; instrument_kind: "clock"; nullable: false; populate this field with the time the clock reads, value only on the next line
4:21
